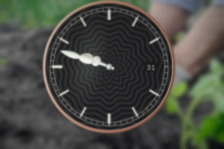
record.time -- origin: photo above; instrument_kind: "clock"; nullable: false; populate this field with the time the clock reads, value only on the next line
9:48
